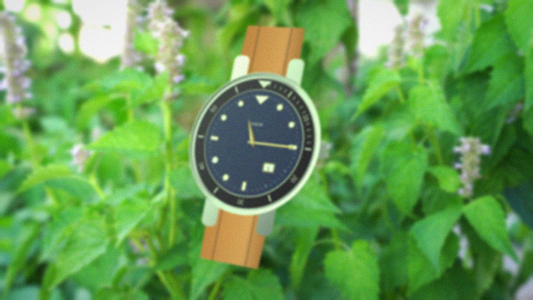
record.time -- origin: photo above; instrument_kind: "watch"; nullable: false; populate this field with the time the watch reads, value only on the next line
11:15
